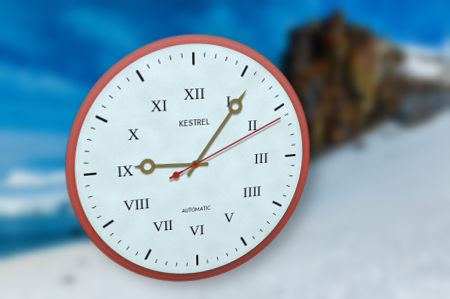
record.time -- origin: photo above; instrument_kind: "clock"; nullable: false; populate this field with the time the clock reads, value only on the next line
9:06:11
